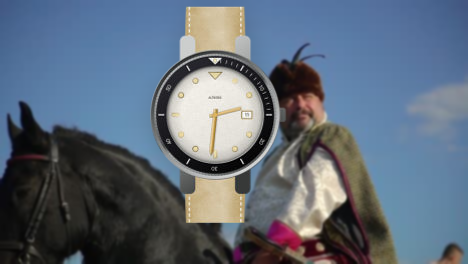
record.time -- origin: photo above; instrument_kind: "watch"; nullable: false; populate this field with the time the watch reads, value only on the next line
2:31
